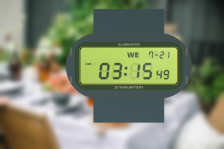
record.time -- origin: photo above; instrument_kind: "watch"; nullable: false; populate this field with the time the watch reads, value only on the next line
3:15:49
